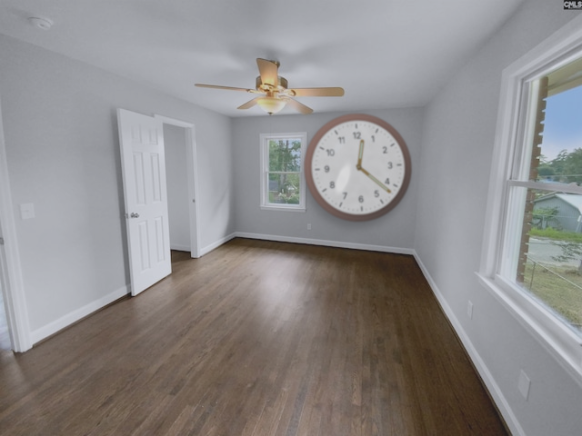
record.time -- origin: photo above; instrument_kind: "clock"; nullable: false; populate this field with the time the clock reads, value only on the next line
12:22
